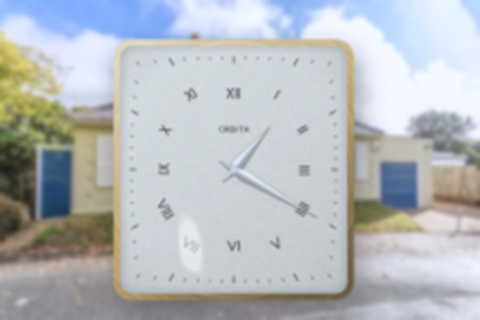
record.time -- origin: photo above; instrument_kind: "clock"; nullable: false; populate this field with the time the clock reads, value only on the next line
1:20
